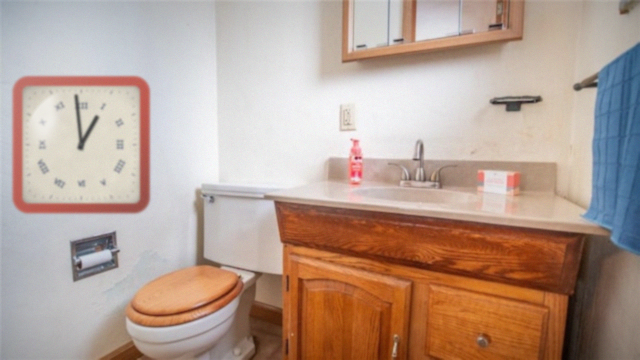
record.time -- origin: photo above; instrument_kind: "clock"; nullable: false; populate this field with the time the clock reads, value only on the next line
12:59
